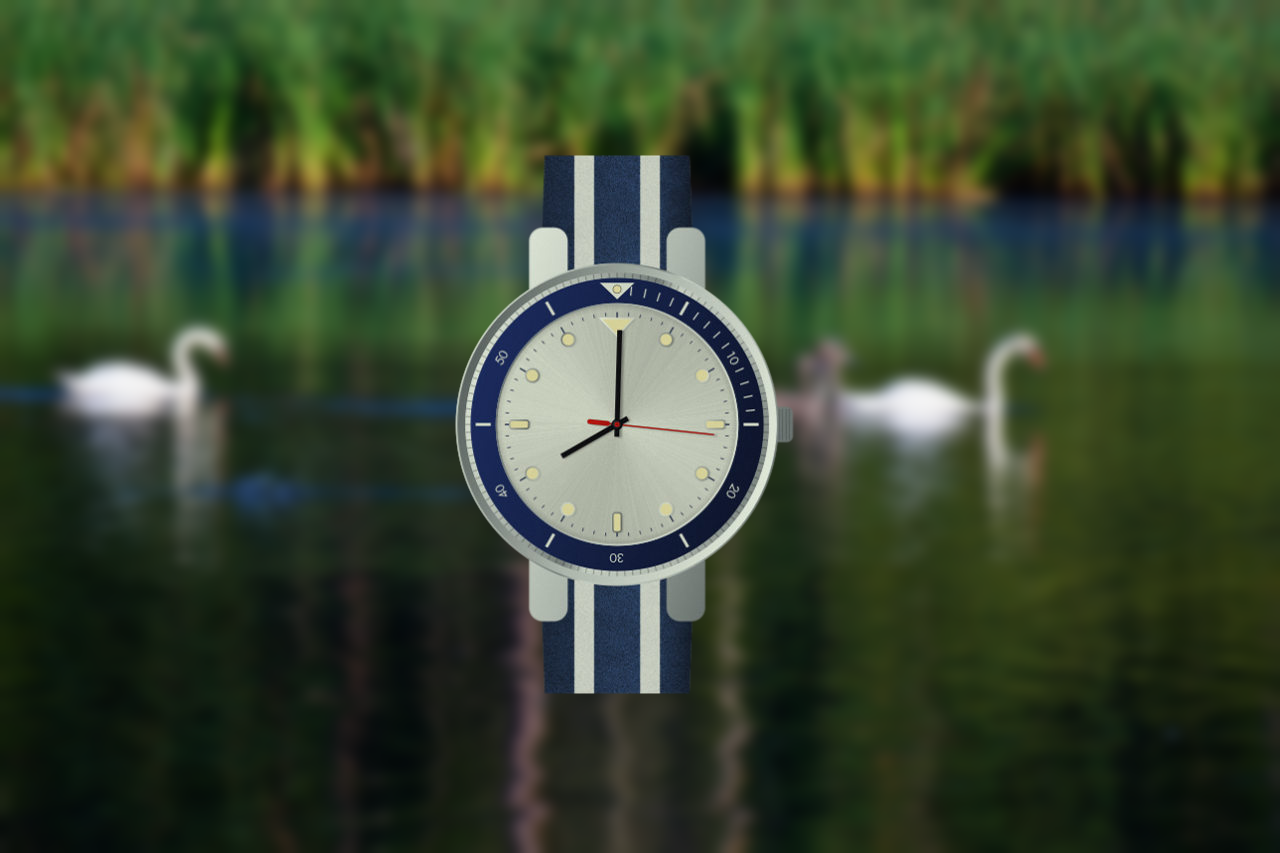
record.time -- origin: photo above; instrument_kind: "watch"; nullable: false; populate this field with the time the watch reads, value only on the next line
8:00:16
